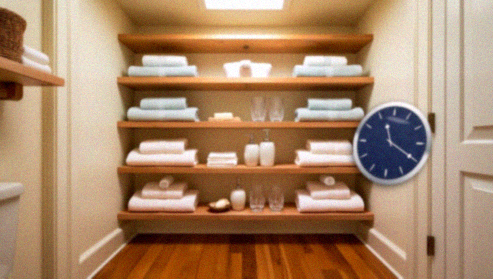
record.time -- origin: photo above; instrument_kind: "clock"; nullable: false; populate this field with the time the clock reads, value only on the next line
11:20
